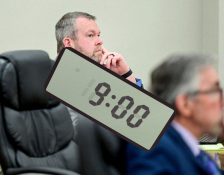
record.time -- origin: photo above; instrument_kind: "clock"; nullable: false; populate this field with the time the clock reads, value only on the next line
9:00
